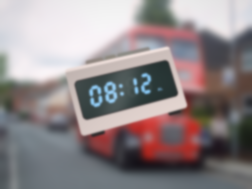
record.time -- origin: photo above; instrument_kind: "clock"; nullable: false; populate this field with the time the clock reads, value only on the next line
8:12
